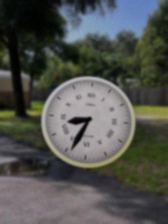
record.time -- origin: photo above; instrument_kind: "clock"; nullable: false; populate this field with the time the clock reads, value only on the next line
8:34
